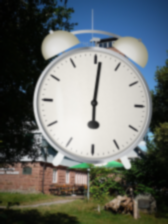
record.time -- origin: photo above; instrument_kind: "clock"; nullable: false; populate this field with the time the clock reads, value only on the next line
6:01
